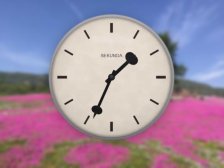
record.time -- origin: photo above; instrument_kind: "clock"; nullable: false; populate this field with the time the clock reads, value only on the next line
1:34
